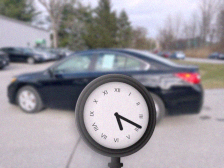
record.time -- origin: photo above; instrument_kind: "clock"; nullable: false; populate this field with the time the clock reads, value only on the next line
5:19
